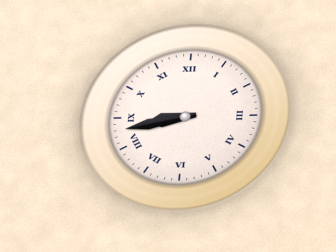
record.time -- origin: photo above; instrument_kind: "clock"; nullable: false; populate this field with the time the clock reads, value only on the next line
8:43
